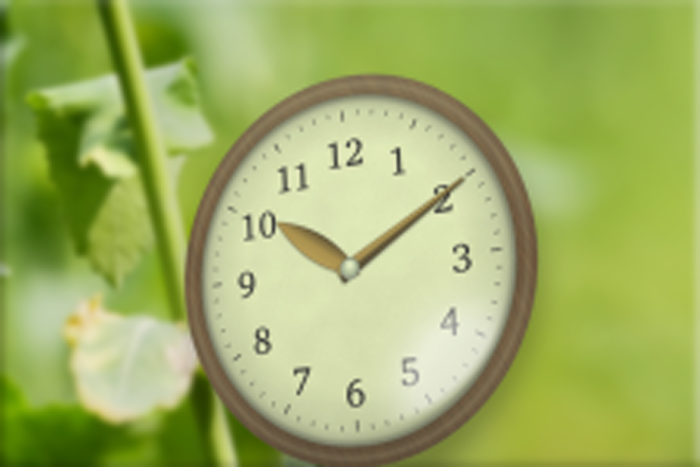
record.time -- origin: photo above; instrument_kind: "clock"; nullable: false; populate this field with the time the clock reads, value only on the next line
10:10
